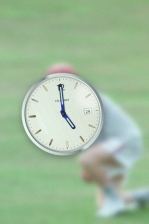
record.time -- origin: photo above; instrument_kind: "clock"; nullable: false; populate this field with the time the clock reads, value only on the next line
5:00
